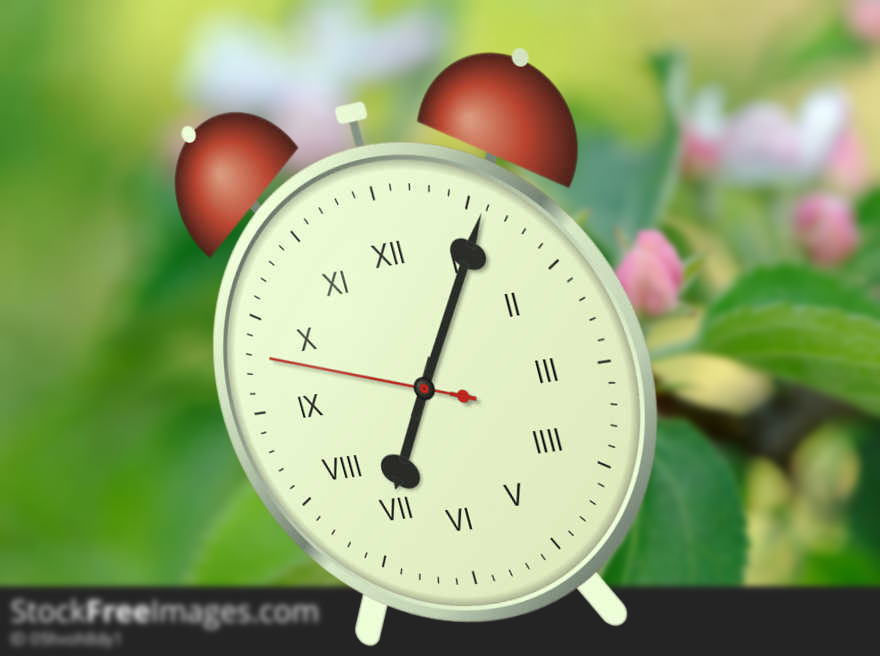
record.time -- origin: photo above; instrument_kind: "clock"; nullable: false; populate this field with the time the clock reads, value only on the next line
7:05:48
